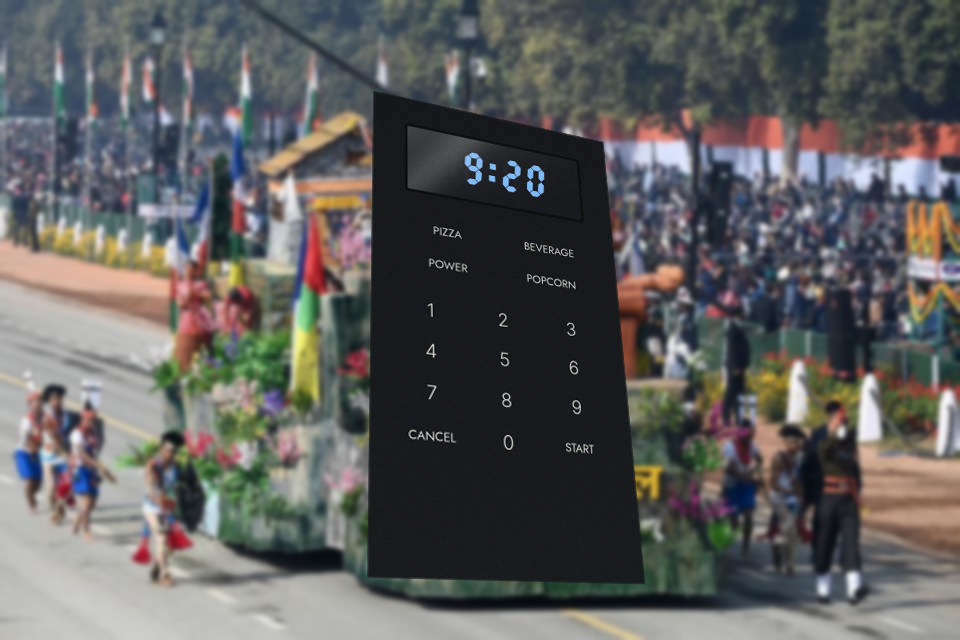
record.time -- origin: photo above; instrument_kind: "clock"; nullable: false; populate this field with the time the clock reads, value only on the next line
9:20
